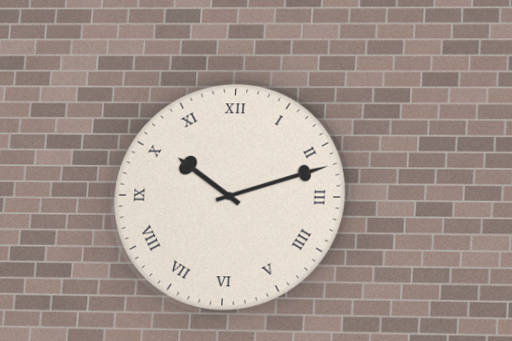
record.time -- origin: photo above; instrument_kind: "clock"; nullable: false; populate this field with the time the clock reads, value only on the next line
10:12
